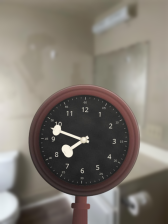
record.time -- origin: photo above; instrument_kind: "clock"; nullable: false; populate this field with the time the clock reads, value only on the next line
7:48
